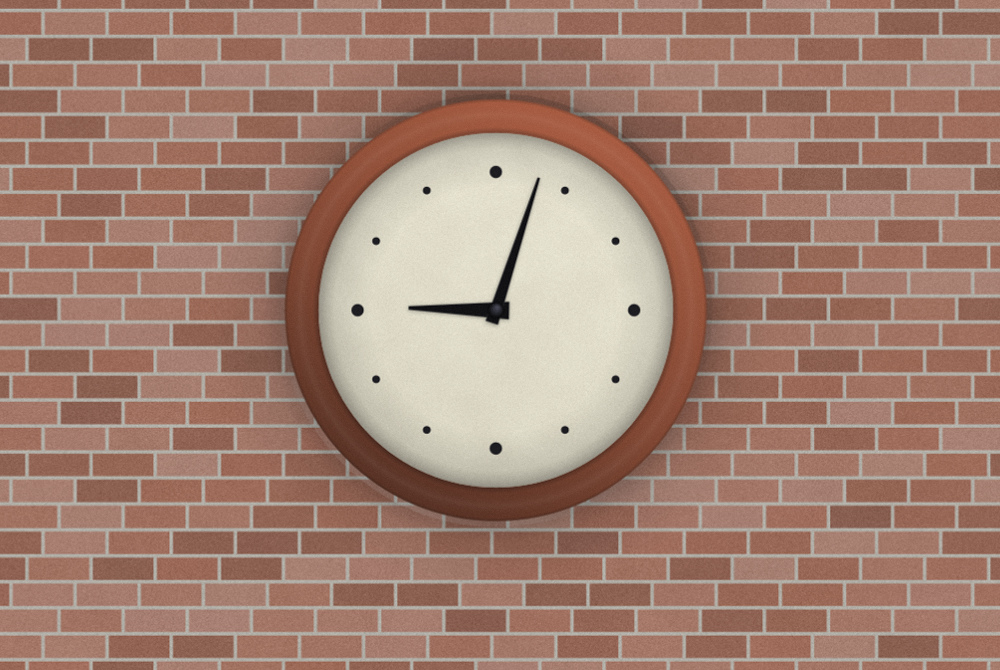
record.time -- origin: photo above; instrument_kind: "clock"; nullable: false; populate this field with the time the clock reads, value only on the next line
9:03
